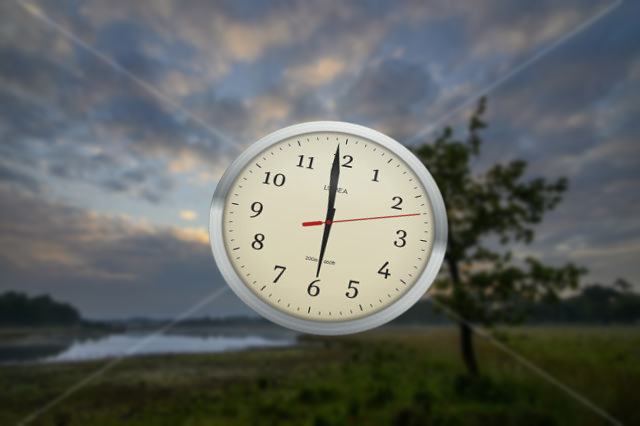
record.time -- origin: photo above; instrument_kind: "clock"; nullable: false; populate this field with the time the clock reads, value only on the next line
5:59:12
